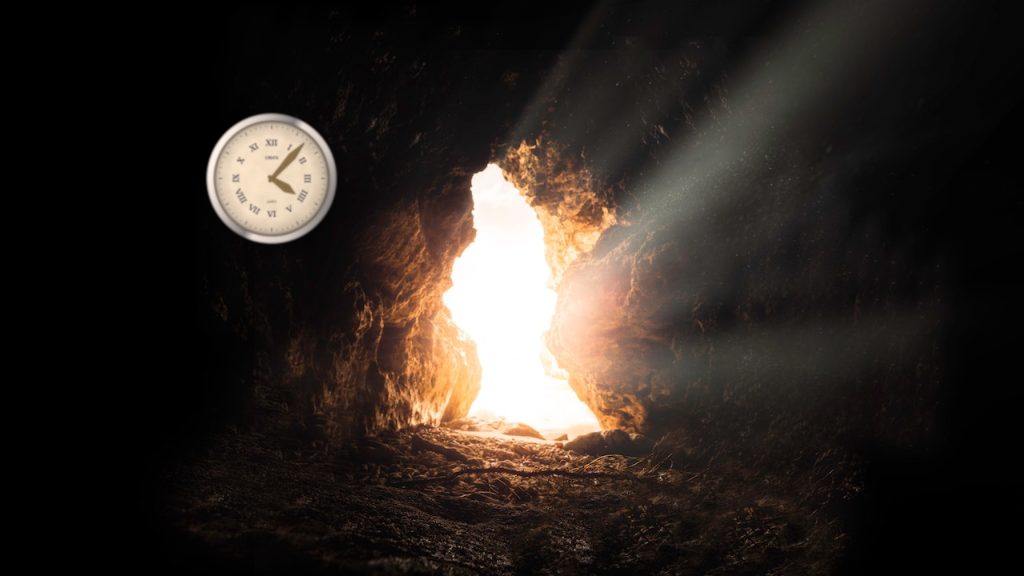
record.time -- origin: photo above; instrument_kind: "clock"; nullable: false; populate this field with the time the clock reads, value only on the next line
4:07
